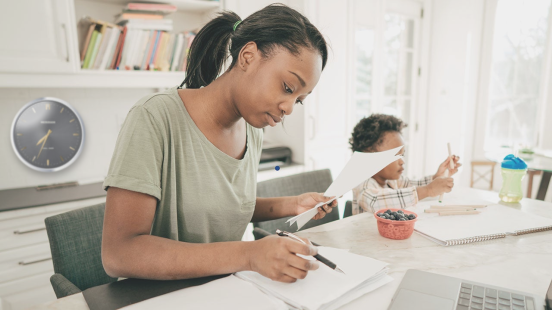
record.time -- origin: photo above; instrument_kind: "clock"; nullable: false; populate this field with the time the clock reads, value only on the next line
7:34
